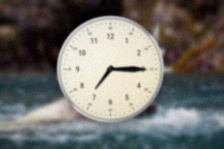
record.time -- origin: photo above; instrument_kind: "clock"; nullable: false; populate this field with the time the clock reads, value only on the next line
7:15
